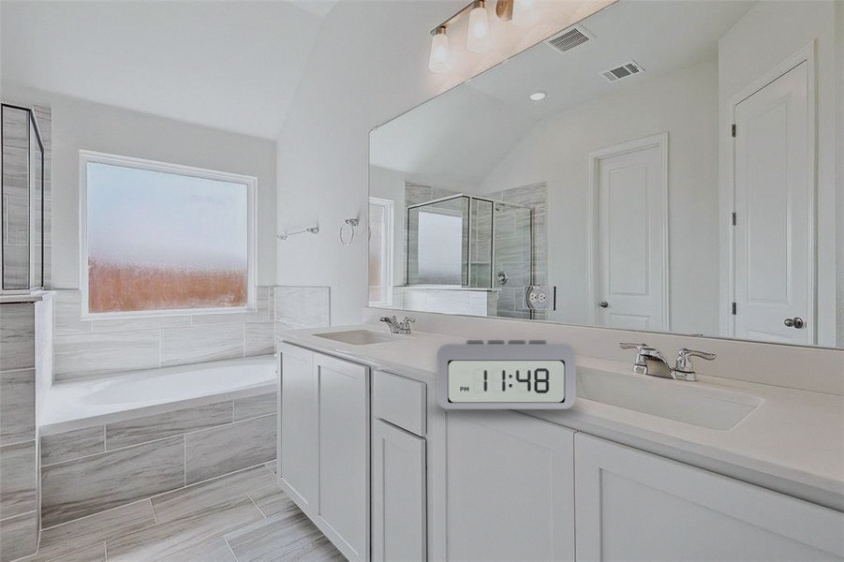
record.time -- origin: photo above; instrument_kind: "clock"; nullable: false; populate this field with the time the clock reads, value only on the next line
11:48
